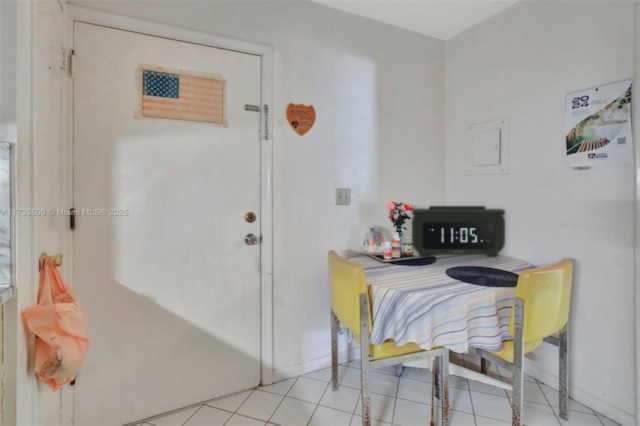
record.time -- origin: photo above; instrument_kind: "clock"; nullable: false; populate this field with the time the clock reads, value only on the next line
11:05
